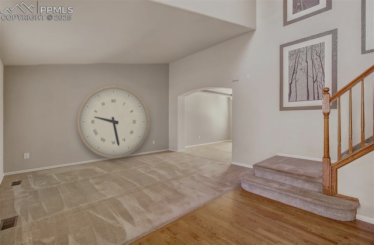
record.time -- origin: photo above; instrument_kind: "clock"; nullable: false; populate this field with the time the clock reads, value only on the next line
9:28
